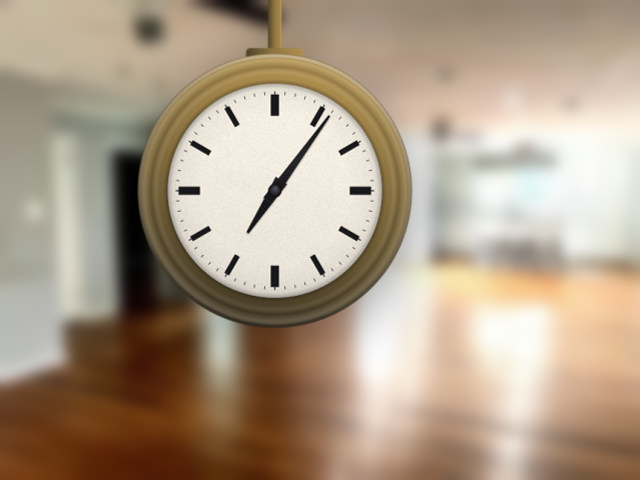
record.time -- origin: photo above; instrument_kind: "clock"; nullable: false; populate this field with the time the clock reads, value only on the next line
7:06
